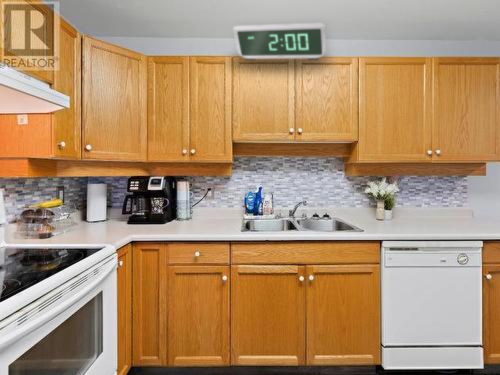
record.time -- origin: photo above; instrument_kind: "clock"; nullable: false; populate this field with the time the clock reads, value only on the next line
2:00
